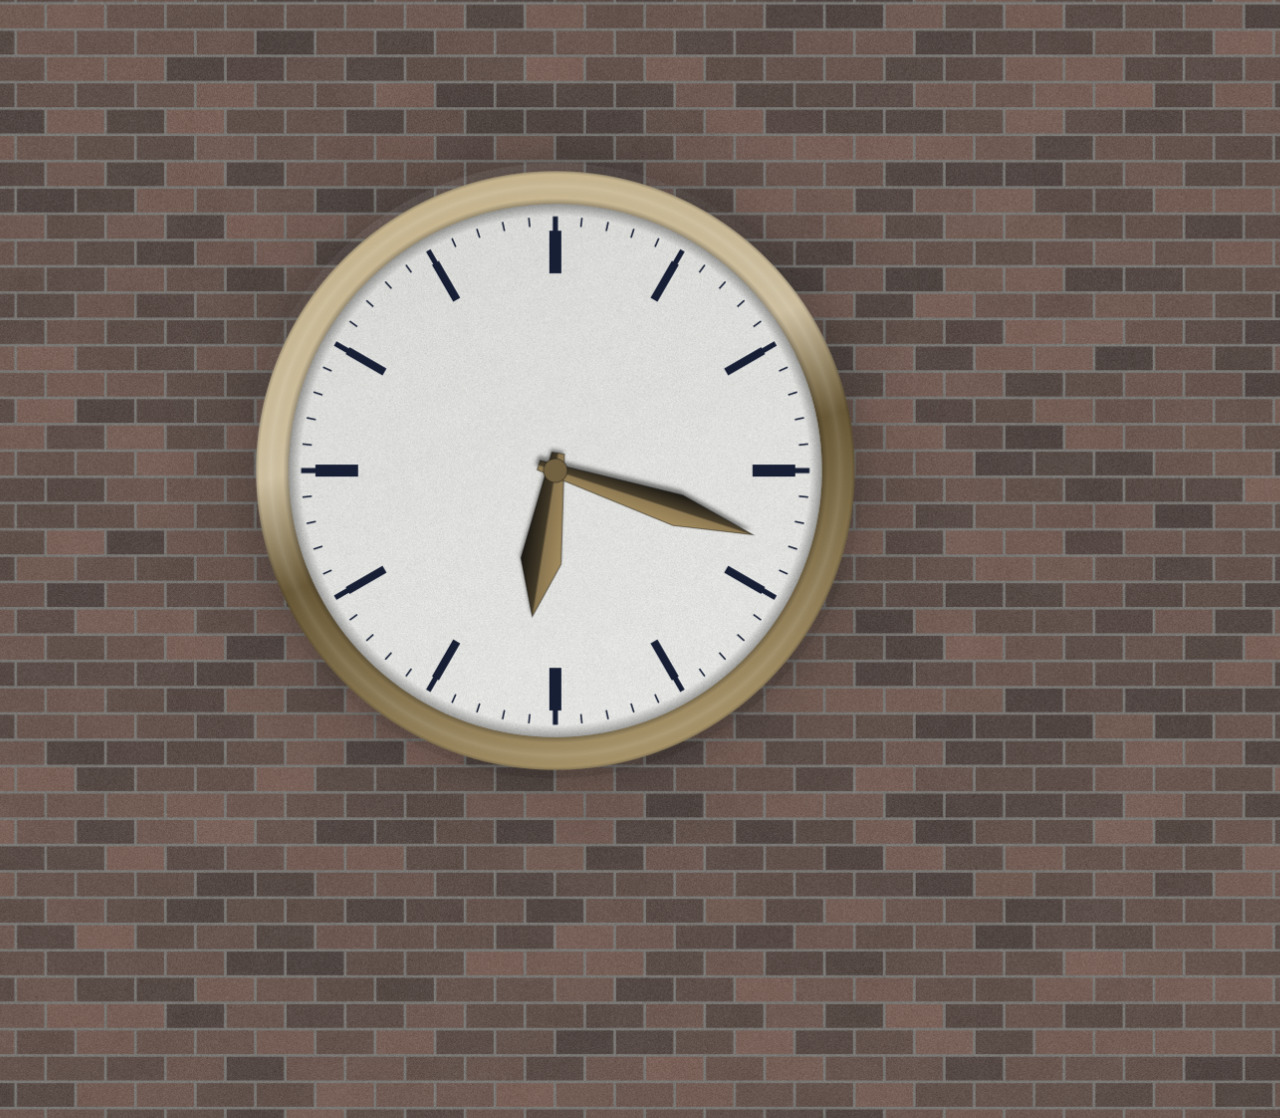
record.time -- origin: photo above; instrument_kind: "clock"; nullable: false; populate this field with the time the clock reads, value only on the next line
6:18
